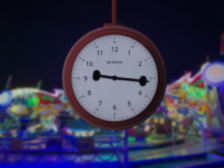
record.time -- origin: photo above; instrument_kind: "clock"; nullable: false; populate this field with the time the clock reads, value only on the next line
9:16
